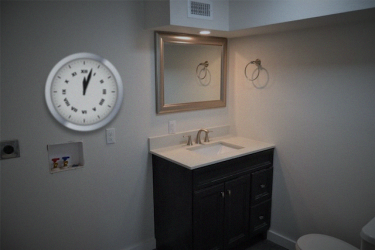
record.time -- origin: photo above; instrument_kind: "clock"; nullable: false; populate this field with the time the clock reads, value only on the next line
12:03
